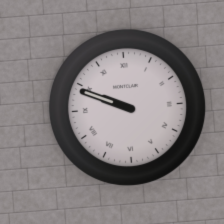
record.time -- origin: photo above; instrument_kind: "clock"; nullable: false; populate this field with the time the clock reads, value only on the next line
9:49
